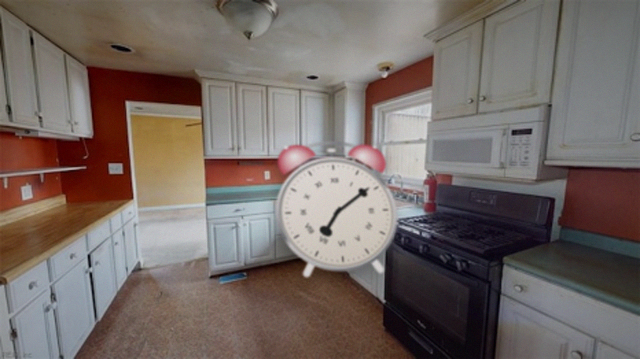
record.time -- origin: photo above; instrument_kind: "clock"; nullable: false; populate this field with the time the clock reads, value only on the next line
7:09
